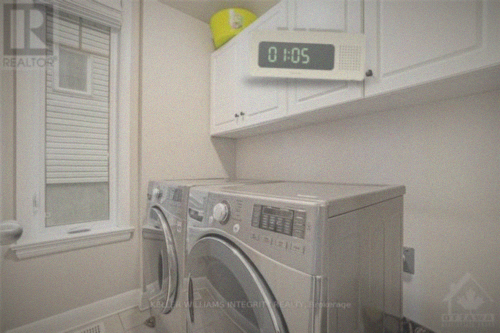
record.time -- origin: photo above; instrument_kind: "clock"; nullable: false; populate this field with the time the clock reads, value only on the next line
1:05
